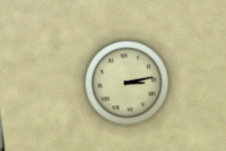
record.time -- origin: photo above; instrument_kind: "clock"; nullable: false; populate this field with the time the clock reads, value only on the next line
3:14
